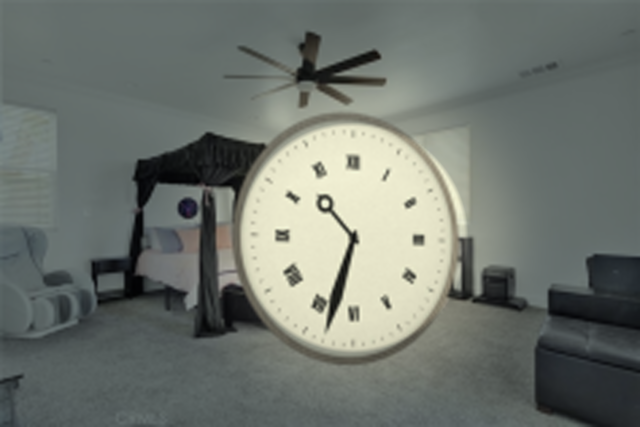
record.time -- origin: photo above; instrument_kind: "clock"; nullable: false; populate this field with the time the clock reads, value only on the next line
10:33
